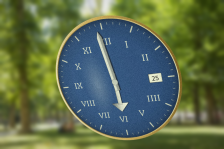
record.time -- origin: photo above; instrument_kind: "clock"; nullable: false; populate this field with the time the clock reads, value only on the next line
5:59
